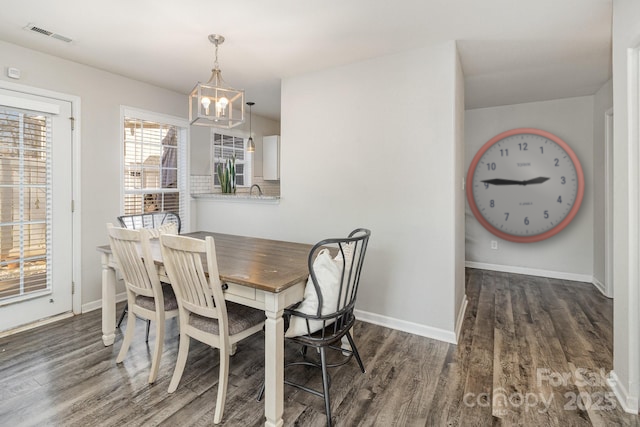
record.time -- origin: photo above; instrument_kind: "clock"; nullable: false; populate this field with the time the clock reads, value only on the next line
2:46
